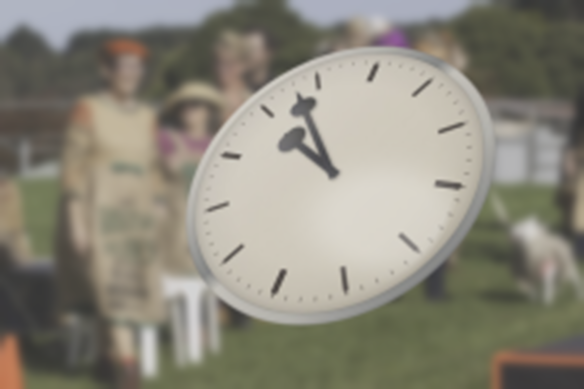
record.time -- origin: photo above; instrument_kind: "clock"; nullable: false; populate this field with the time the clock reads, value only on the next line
9:53
